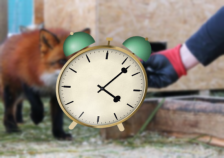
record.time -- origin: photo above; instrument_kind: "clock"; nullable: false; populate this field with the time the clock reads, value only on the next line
4:07
